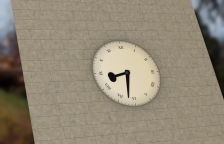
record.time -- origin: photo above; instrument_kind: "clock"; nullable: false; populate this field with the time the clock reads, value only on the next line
8:32
